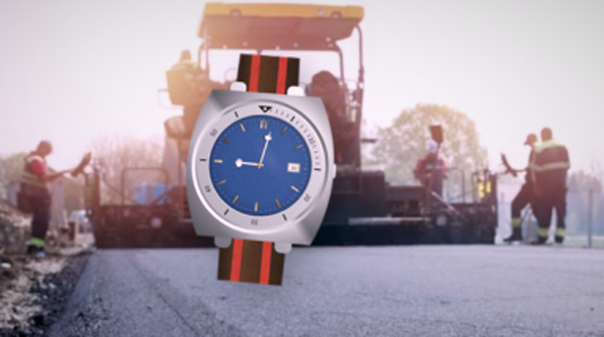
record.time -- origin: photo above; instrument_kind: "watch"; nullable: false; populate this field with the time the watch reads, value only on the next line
9:02
